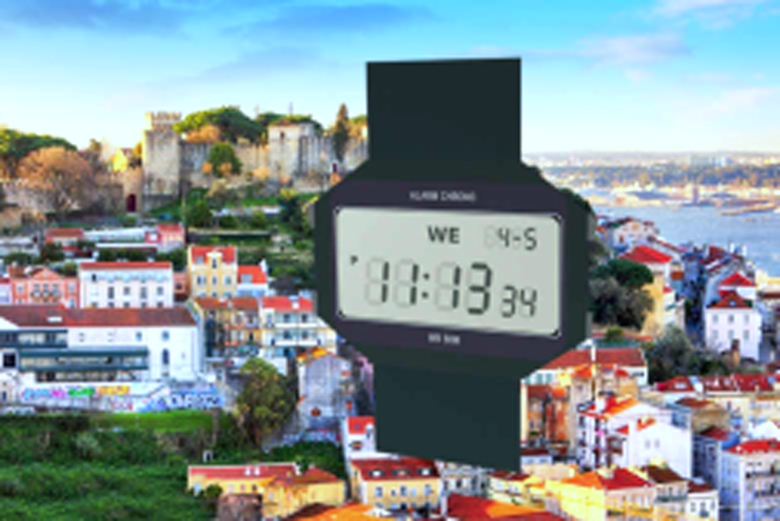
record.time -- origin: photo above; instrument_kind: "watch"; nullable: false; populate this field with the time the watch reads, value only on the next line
11:13:34
